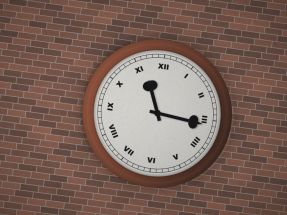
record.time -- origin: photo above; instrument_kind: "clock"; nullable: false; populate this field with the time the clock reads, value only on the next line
11:16
